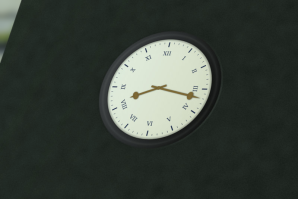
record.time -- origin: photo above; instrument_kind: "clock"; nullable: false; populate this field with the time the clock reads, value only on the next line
8:17
